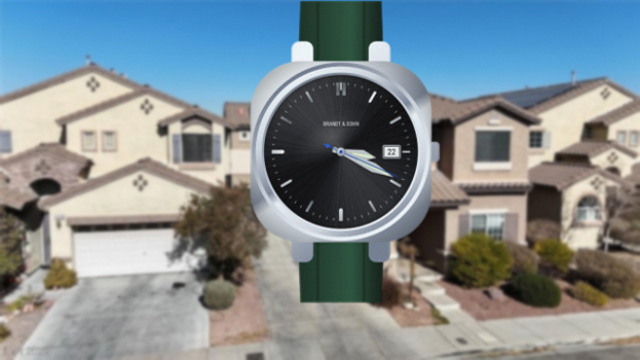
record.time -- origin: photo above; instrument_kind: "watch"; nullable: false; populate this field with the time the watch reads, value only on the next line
3:19:19
